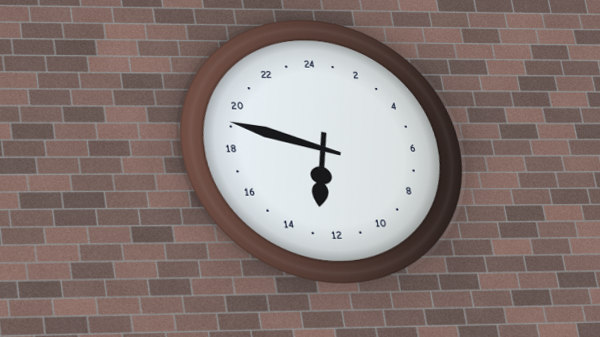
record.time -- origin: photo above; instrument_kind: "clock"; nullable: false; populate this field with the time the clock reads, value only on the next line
12:48
